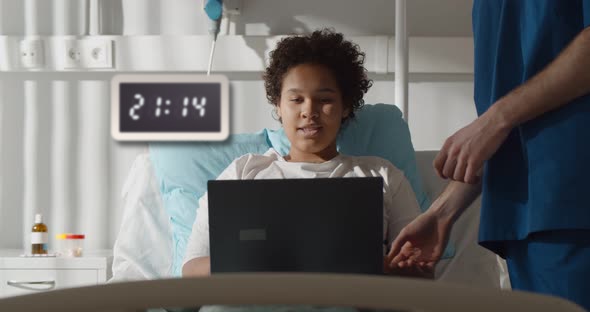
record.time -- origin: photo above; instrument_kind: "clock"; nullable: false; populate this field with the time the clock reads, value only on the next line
21:14
